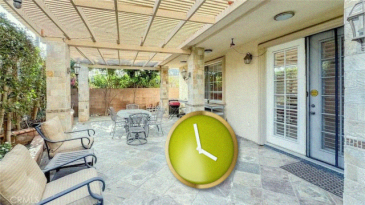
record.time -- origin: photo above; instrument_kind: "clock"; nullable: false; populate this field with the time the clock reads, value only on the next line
3:58
